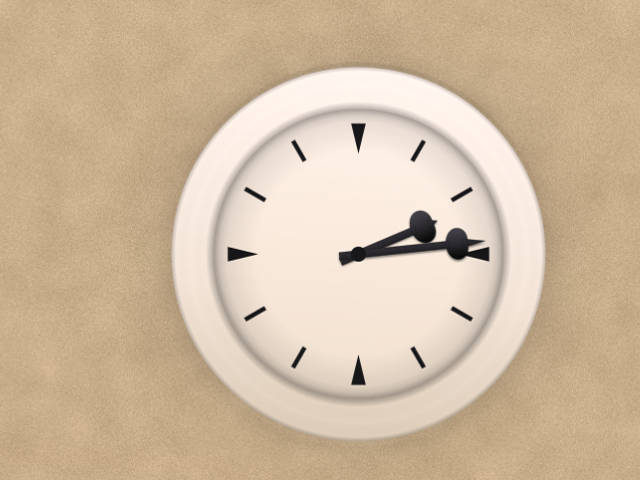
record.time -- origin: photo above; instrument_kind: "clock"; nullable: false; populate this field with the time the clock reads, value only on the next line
2:14
